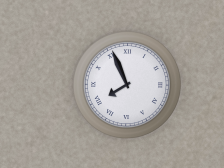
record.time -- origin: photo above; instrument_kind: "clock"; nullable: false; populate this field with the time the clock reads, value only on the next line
7:56
